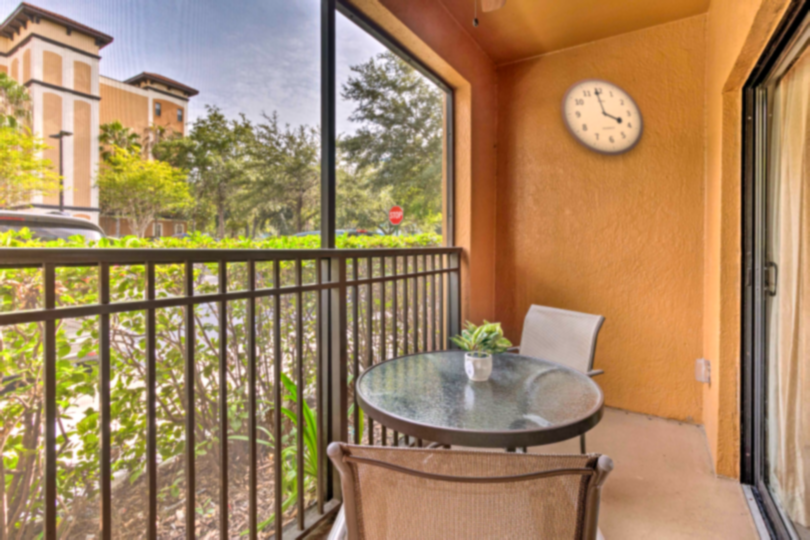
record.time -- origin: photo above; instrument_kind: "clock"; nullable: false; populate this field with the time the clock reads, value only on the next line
3:59
